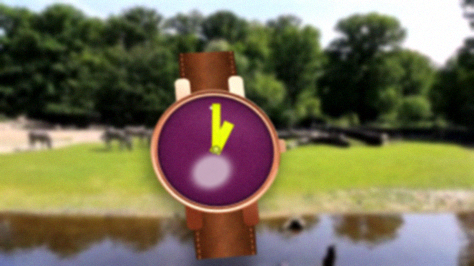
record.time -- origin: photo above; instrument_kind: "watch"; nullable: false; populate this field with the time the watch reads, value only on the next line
1:01
